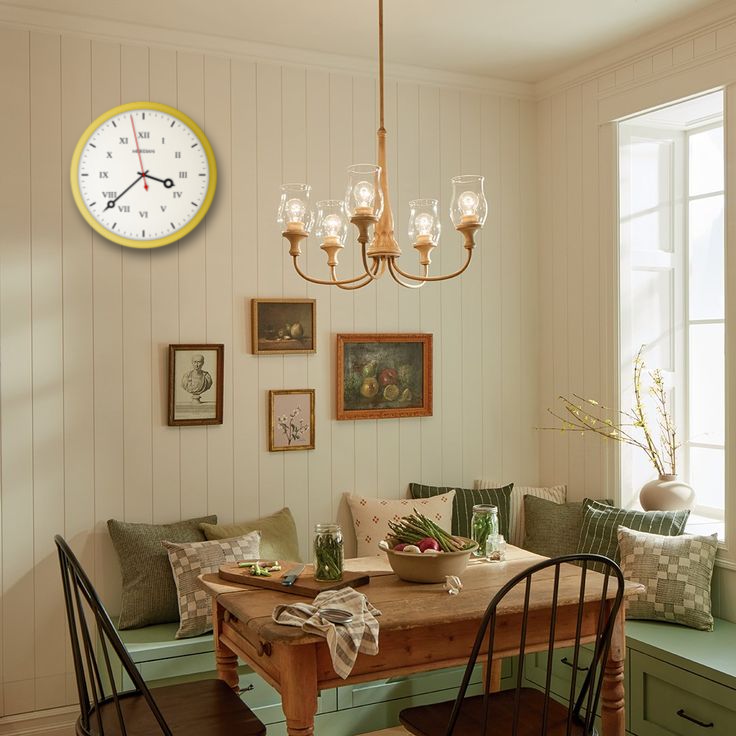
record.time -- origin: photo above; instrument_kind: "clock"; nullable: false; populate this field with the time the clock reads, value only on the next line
3:37:58
